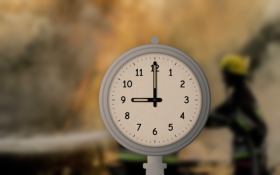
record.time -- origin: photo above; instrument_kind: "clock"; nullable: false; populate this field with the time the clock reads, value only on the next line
9:00
